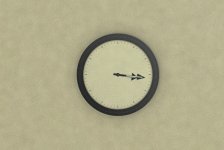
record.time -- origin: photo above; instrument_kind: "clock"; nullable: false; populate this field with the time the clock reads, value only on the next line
3:16
